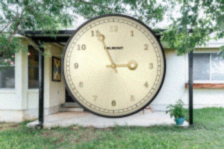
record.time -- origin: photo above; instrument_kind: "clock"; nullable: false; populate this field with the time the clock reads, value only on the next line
2:56
